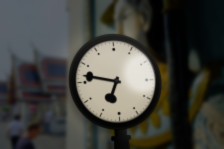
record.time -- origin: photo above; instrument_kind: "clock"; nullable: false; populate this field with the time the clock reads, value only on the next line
6:47
